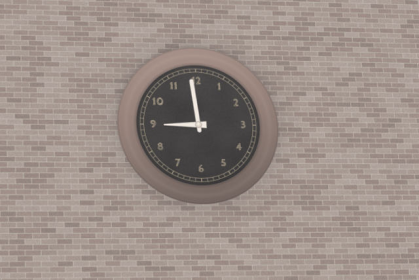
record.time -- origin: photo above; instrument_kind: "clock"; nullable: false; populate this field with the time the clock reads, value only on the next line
8:59
